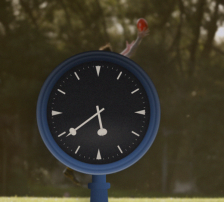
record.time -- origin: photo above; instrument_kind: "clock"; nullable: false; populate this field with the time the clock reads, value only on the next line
5:39
